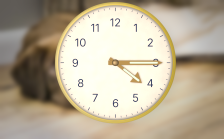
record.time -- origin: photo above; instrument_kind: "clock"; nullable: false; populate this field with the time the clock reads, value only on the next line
4:15
